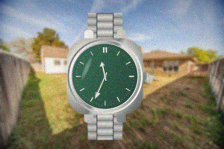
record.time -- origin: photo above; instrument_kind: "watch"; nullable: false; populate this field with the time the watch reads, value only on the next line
11:34
